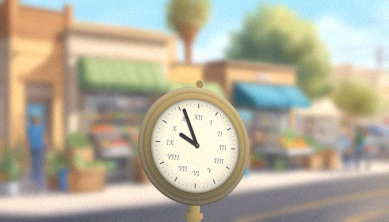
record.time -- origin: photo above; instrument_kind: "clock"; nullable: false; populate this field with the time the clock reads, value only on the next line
9:56
